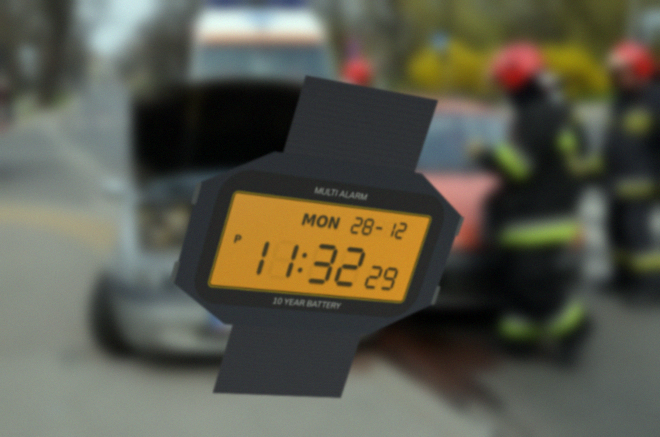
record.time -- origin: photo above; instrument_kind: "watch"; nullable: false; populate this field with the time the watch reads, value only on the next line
11:32:29
